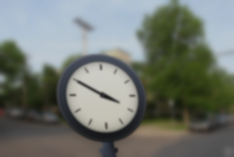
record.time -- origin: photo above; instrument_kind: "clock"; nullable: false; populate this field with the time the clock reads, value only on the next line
3:50
